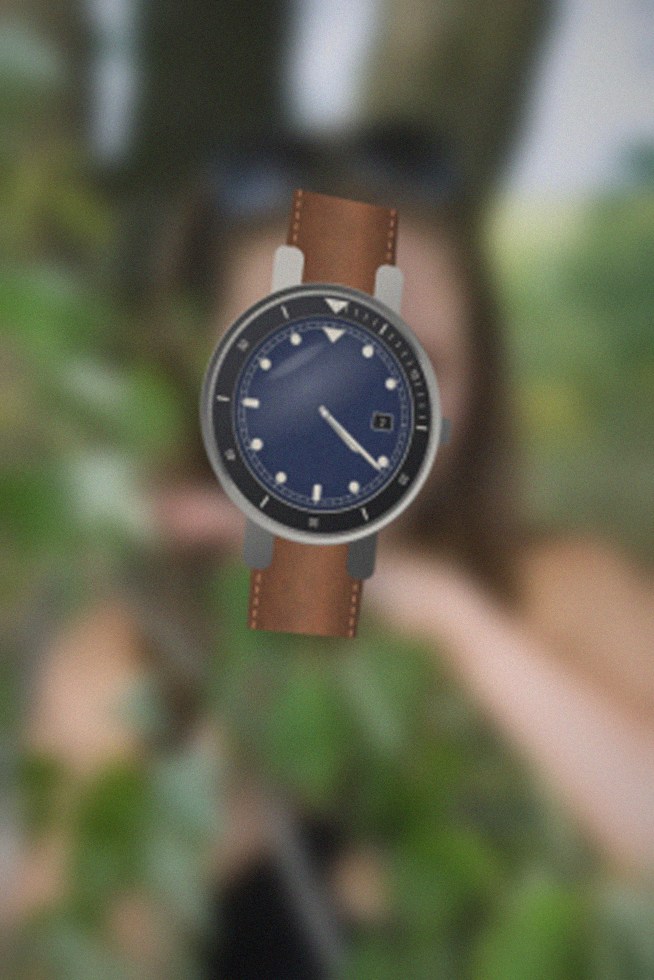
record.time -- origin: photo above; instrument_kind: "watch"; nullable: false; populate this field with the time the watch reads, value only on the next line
4:21
